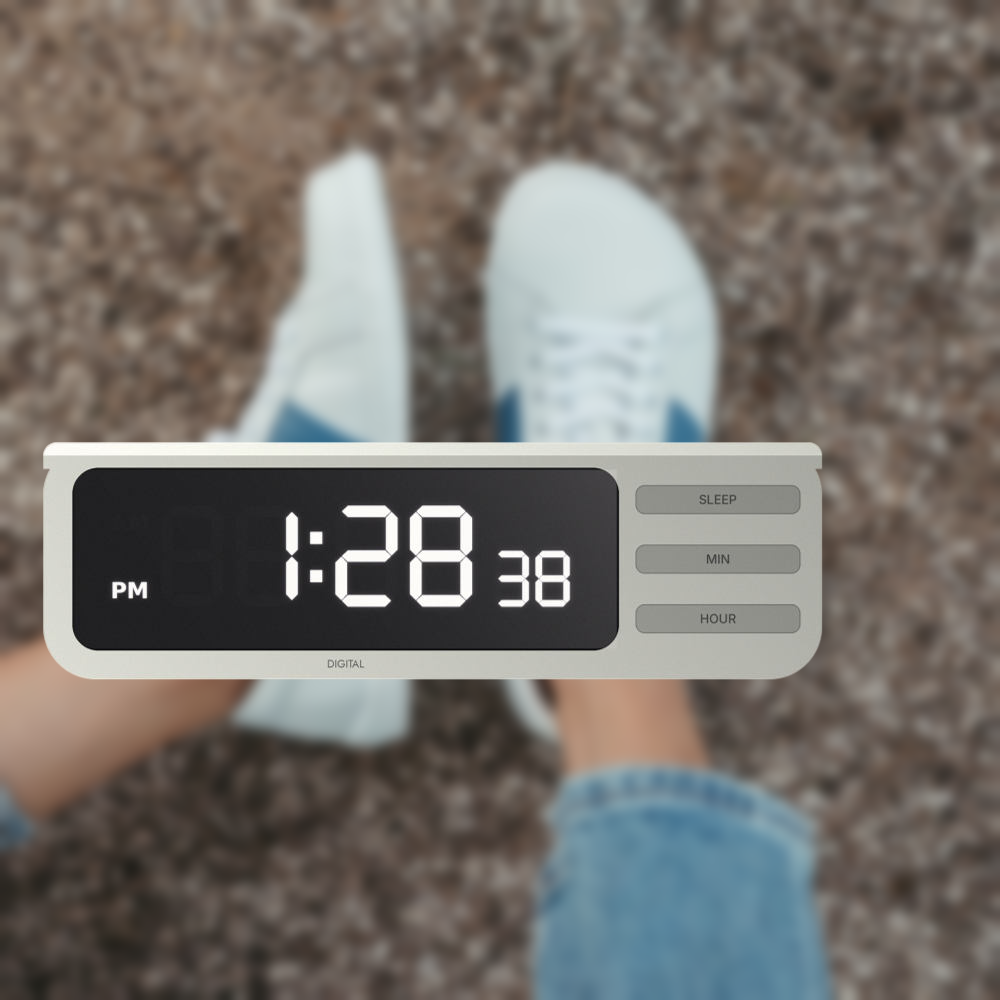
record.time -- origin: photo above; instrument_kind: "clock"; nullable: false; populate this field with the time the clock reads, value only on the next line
1:28:38
